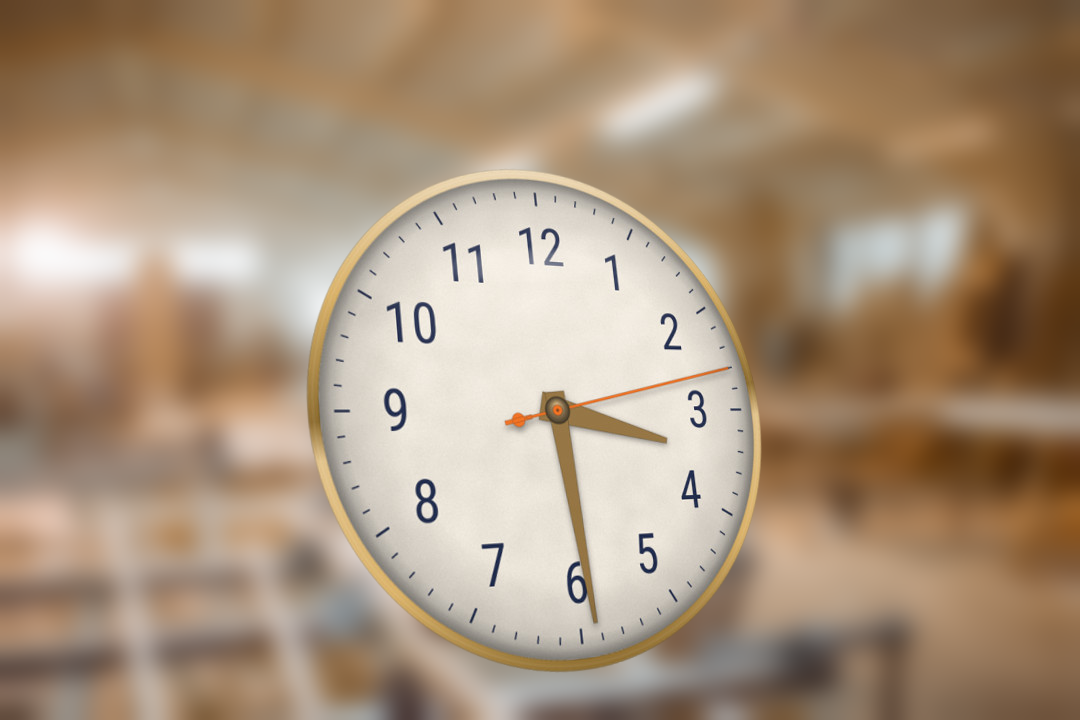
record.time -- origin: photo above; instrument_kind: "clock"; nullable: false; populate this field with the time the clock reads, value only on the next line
3:29:13
